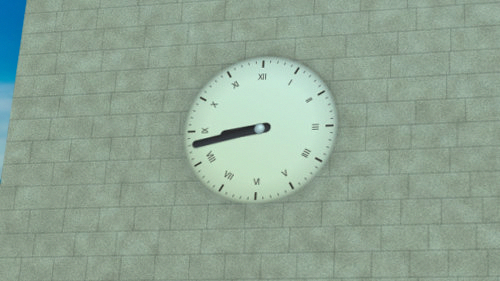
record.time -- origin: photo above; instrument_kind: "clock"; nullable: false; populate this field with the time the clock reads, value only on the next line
8:43
